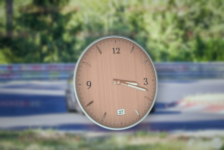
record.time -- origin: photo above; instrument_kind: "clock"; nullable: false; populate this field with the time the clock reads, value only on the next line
3:18
